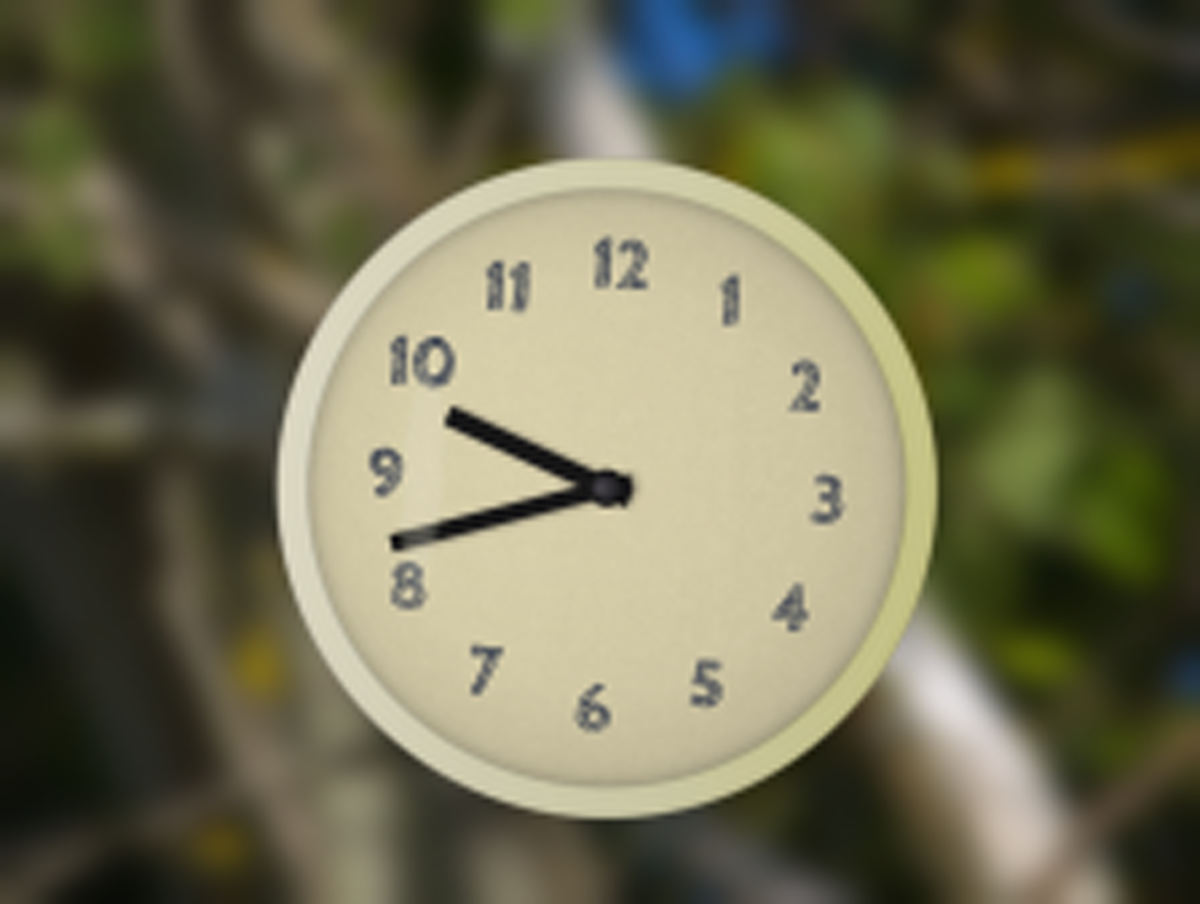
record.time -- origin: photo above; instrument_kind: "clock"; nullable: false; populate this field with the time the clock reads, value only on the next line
9:42
